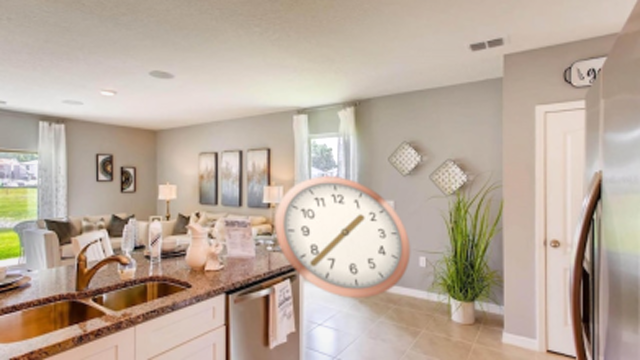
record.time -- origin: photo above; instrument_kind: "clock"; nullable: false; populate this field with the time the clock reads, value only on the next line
1:38
